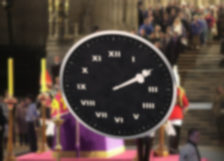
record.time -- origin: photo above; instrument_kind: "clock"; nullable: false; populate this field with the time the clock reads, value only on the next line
2:10
